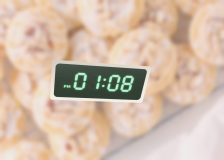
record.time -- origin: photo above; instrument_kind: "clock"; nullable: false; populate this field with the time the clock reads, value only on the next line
1:08
